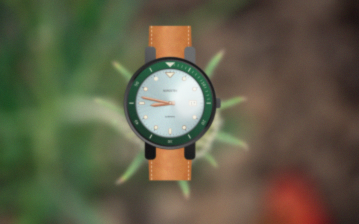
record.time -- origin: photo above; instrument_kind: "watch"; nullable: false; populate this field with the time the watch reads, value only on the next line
8:47
